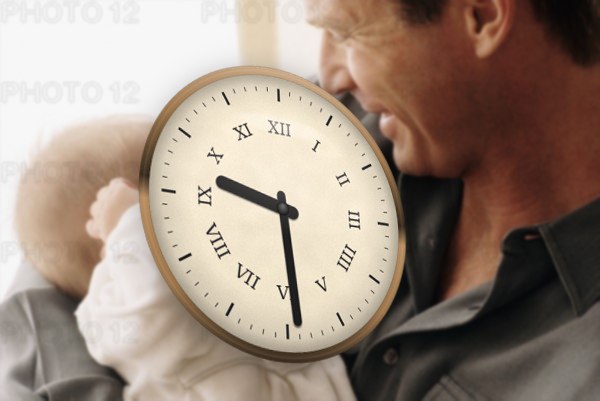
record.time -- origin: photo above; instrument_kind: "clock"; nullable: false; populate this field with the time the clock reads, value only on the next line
9:29
